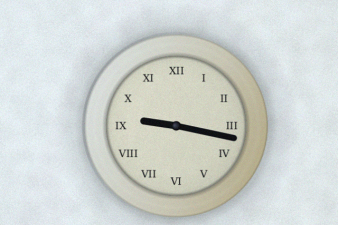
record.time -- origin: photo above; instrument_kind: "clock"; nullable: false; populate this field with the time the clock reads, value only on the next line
9:17
